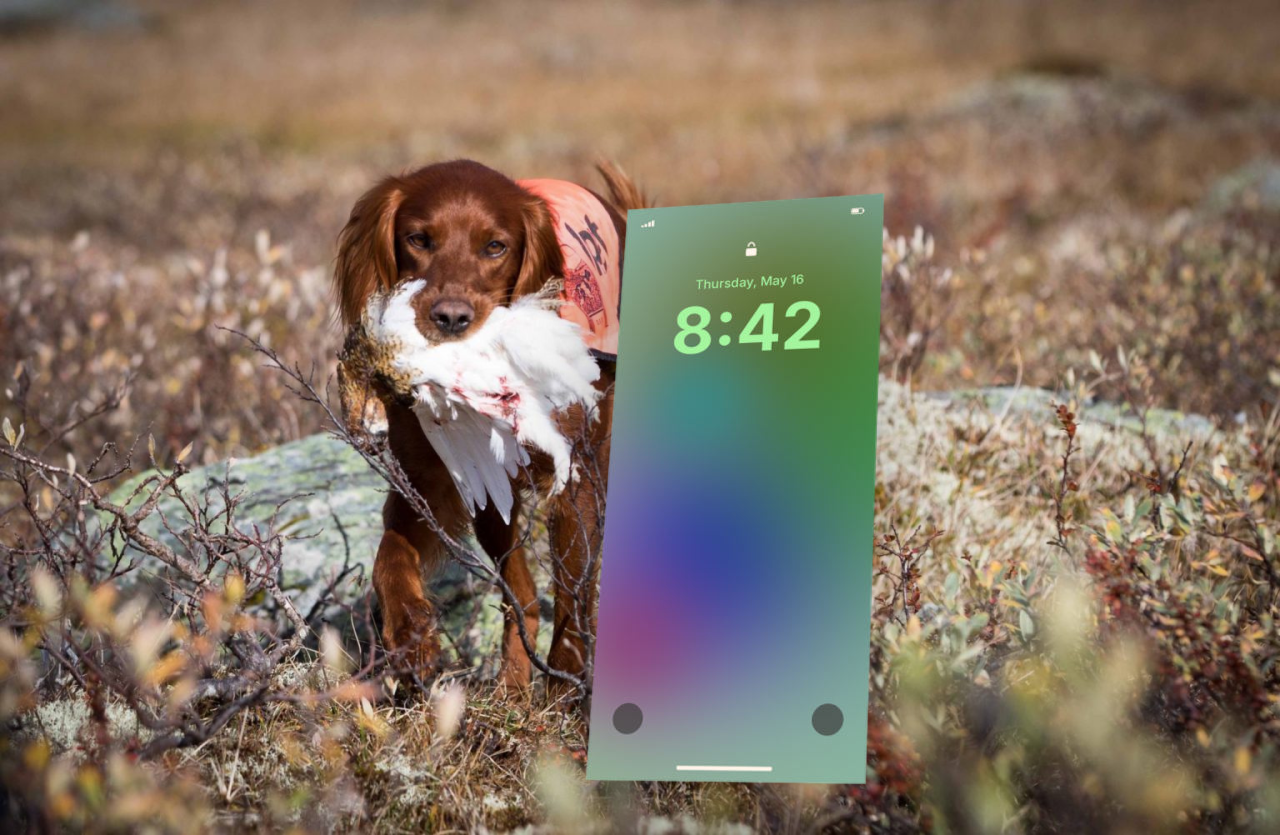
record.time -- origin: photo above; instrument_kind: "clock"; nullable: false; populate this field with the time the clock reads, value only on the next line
8:42
